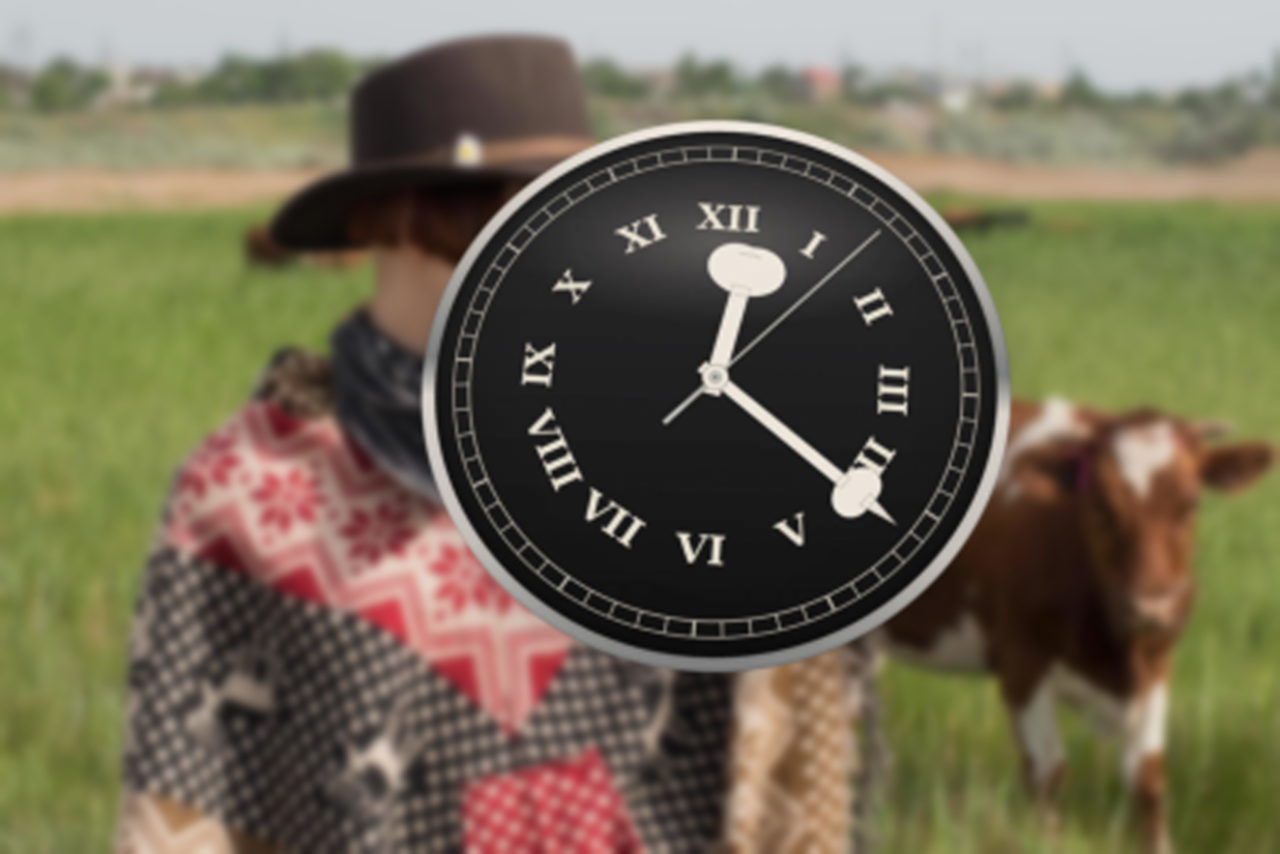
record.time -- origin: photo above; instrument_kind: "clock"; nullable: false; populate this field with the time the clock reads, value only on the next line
12:21:07
